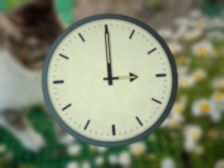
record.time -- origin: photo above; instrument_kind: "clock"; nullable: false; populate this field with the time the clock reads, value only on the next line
3:00
